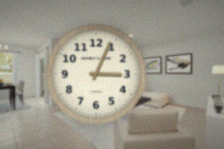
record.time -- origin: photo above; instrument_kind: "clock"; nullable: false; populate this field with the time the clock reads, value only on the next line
3:04
